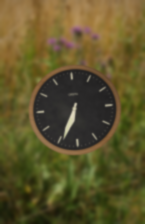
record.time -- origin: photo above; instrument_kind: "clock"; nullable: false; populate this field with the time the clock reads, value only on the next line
6:34
